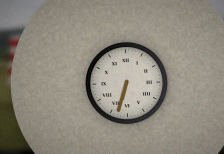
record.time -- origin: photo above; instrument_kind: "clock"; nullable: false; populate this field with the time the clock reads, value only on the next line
6:33
